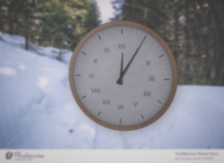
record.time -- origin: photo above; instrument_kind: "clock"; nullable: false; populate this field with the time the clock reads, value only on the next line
12:05
